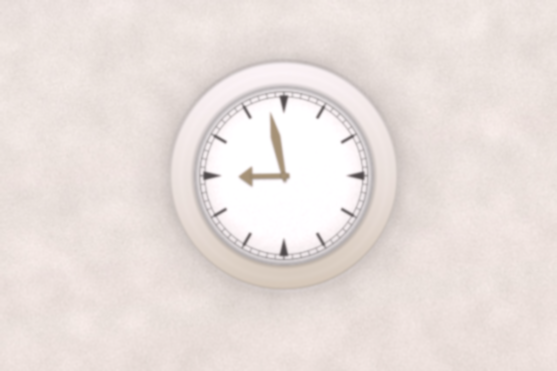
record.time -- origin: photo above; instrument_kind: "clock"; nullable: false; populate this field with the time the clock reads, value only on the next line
8:58
